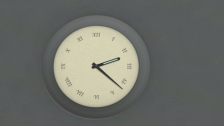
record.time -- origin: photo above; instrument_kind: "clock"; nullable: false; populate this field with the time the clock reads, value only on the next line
2:22
